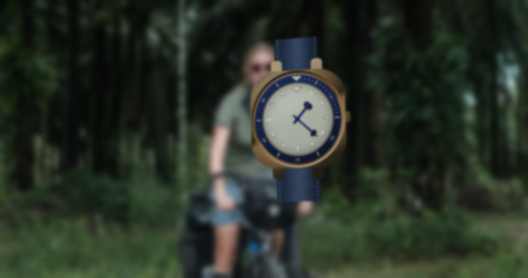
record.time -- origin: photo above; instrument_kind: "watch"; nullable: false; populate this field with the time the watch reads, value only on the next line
1:22
